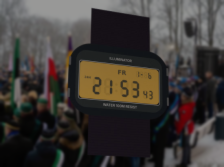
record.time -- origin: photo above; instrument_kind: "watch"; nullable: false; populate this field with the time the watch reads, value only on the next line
21:53:43
